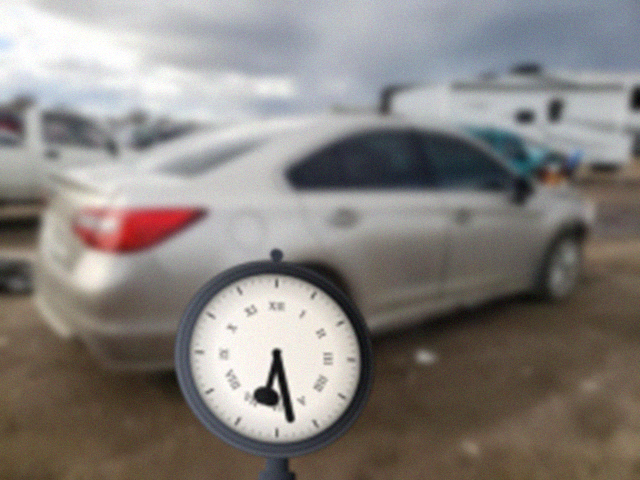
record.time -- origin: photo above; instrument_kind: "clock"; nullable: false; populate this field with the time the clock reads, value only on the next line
6:28
